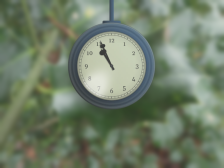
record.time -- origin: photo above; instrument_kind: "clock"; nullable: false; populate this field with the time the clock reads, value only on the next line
10:56
